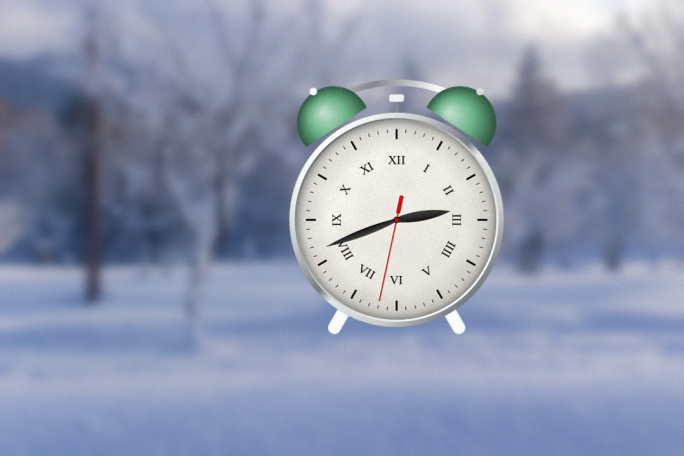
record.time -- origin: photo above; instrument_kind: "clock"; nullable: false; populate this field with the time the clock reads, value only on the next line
2:41:32
